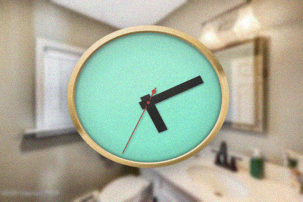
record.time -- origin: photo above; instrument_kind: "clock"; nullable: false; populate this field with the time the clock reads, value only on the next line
5:10:34
